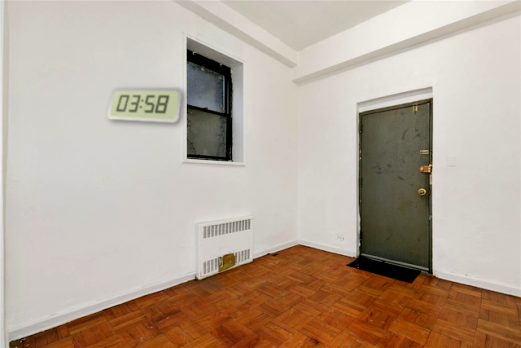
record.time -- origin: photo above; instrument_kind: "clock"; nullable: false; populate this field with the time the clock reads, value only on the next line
3:58
